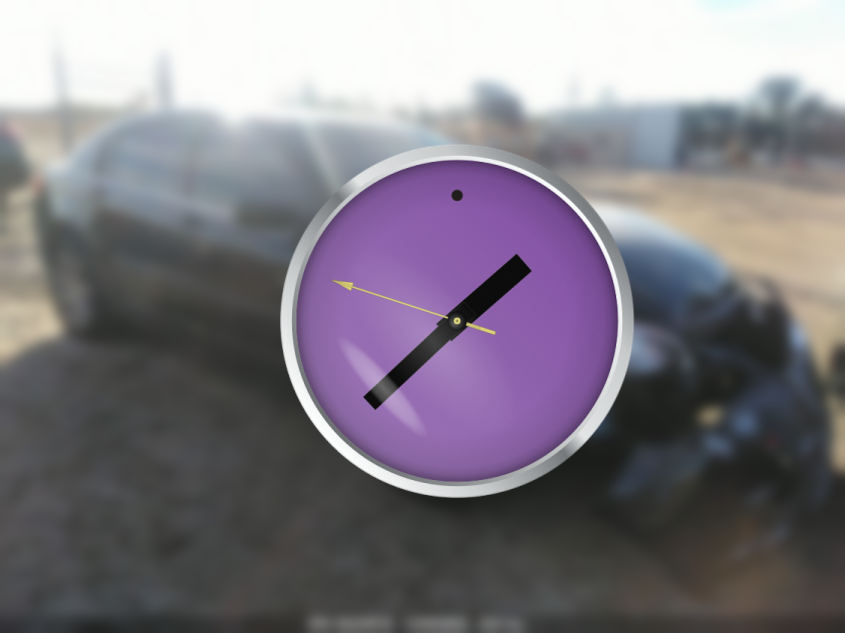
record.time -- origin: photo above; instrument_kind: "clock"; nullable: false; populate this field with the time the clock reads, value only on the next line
1:37:48
